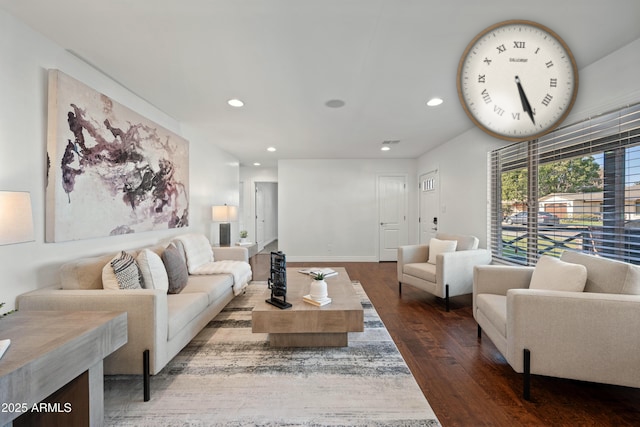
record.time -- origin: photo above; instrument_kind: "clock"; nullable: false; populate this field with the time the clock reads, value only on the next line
5:26
